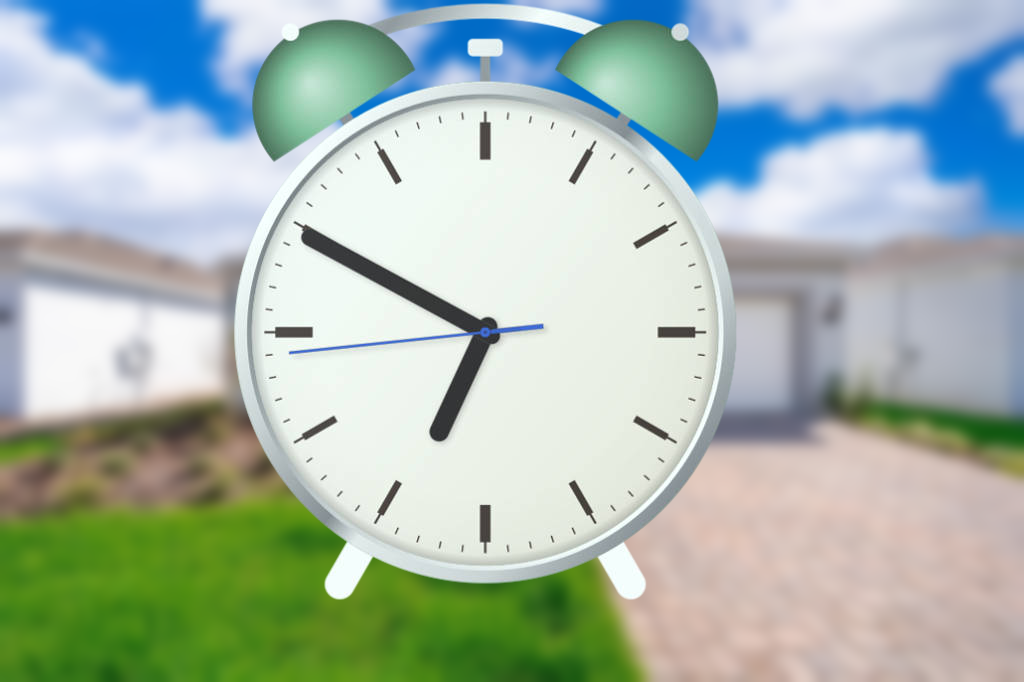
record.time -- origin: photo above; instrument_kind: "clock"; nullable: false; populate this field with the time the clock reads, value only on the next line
6:49:44
